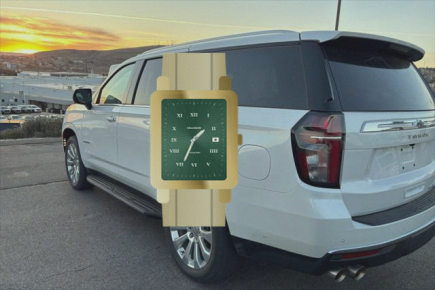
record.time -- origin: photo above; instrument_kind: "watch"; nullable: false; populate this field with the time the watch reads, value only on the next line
1:34
